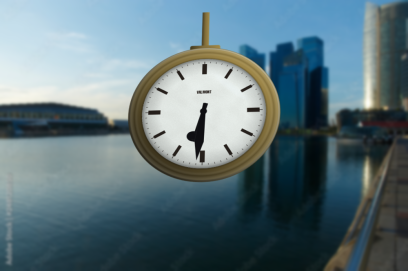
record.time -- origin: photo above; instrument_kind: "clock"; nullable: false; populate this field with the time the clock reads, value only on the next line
6:31
